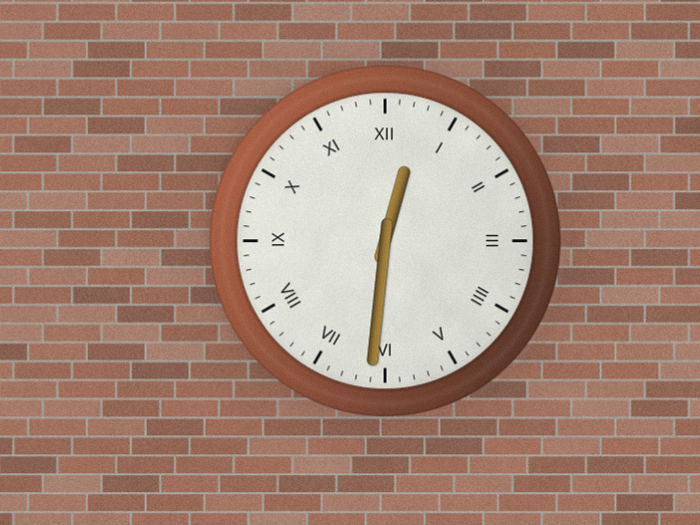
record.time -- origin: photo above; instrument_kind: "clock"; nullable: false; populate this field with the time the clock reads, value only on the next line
12:31
